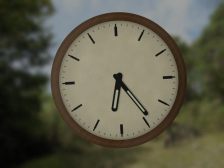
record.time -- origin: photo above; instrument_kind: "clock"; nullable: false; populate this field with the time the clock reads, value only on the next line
6:24
